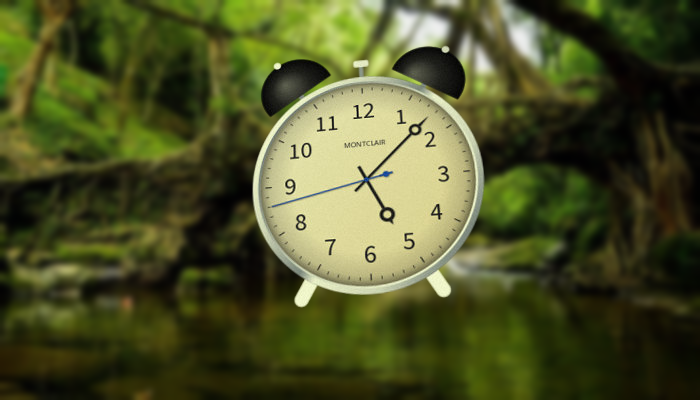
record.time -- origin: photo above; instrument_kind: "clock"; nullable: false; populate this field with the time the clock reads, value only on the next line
5:07:43
